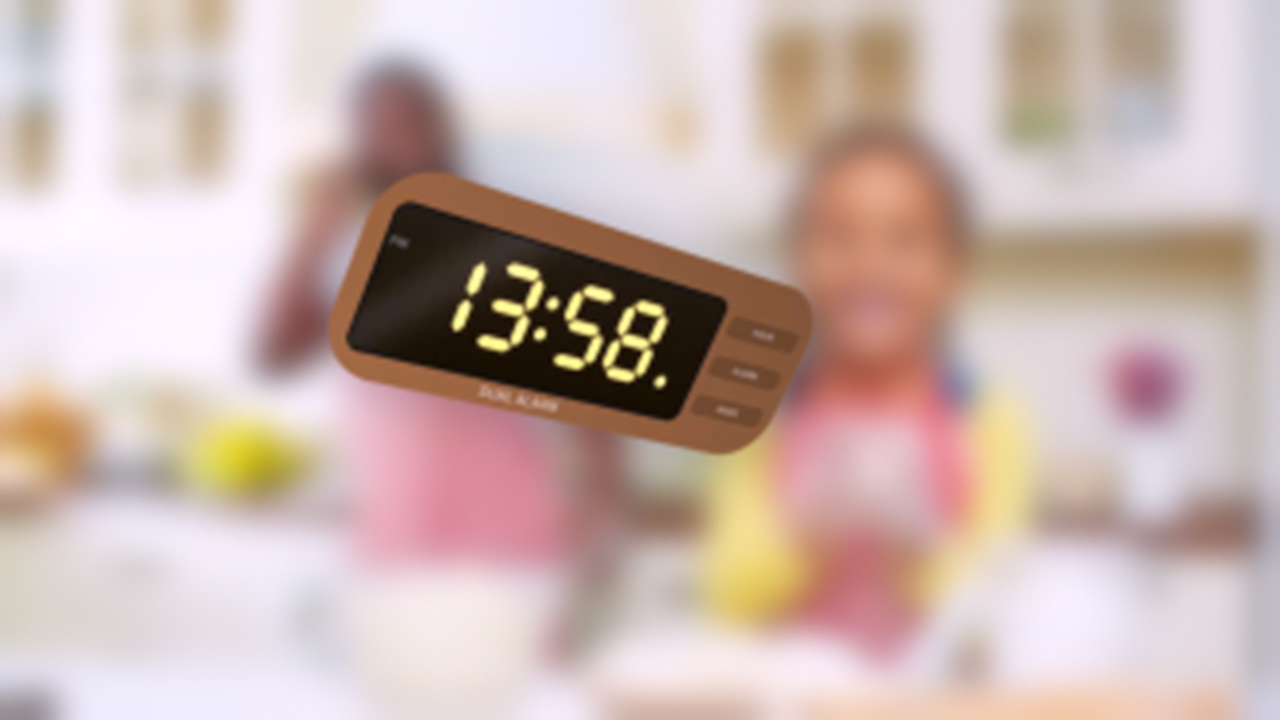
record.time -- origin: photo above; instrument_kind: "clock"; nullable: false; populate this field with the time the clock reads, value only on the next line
13:58
